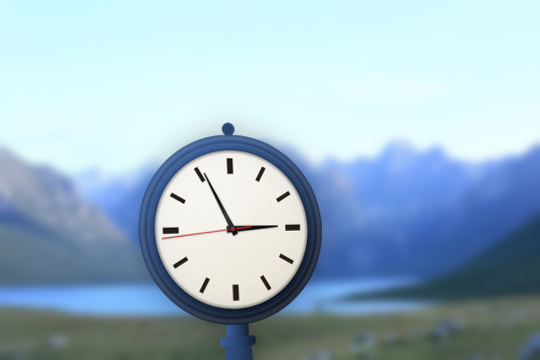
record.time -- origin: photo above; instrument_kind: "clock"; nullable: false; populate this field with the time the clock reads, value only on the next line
2:55:44
